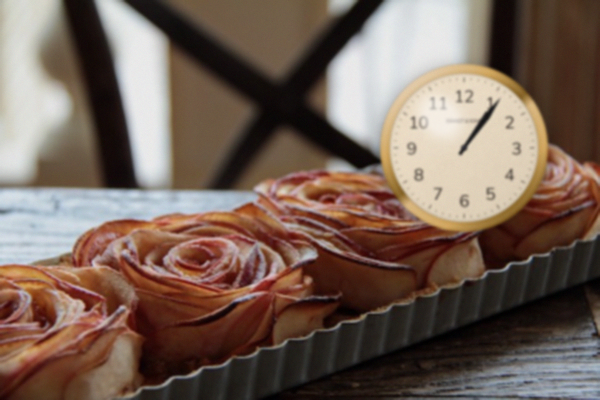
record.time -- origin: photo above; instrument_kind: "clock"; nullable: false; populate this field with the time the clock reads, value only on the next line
1:06
